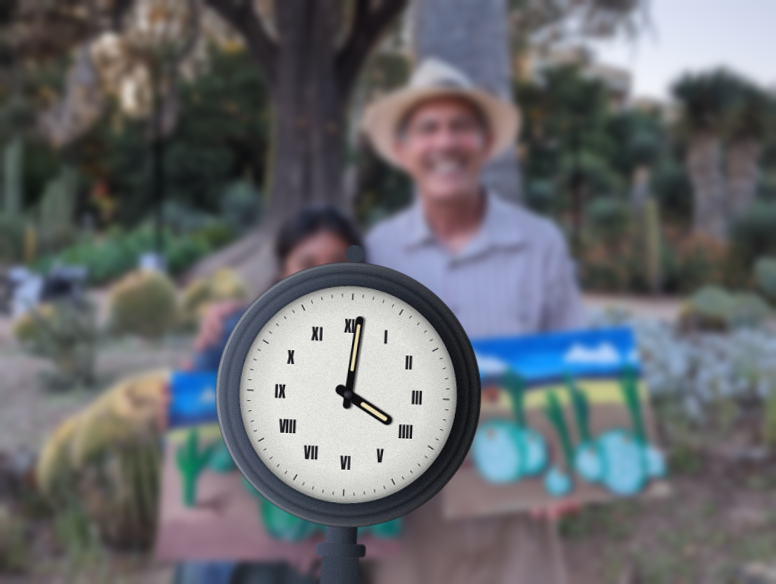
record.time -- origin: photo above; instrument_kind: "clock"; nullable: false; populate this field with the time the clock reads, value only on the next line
4:01
